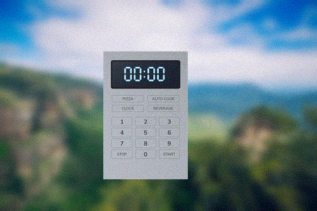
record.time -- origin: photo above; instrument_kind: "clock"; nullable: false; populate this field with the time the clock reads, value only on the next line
0:00
